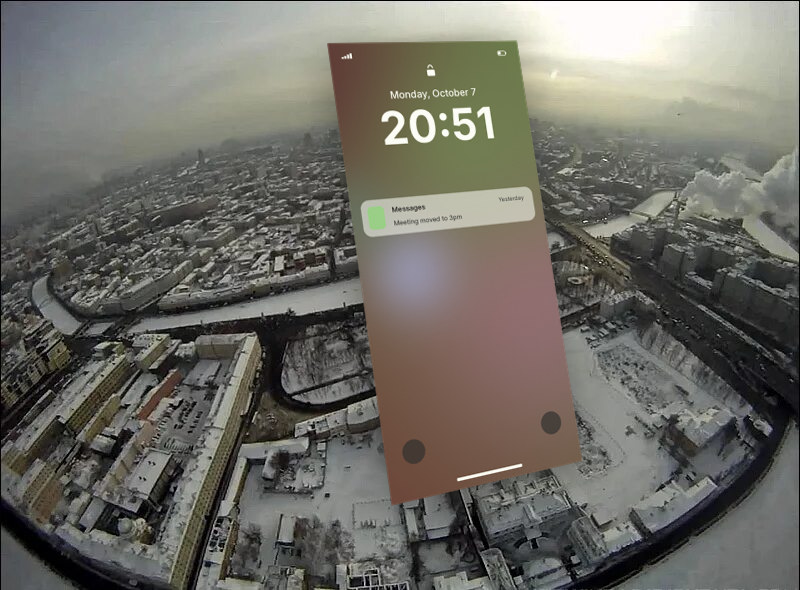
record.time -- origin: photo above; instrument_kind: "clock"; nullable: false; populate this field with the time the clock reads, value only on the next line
20:51
